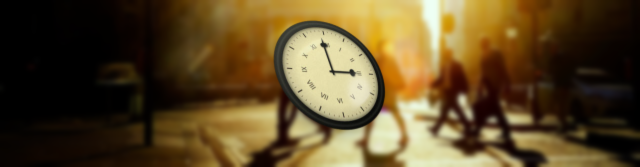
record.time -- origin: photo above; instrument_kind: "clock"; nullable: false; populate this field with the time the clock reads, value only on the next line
2:59
